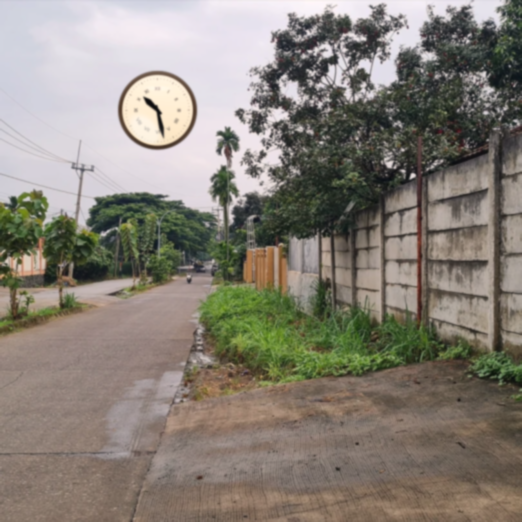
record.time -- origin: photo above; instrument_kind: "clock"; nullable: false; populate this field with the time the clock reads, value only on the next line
10:28
